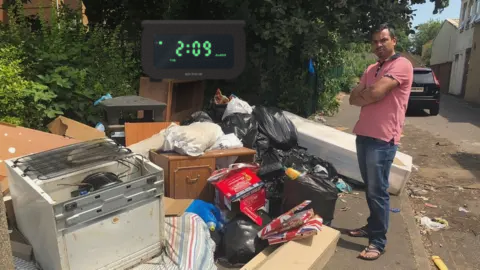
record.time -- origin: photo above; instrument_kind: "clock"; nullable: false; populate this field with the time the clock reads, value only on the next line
2:09
